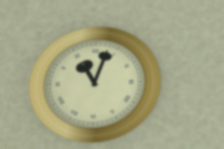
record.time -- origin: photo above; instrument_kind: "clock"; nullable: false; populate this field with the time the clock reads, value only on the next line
11:03
